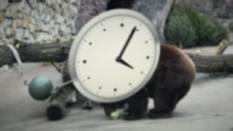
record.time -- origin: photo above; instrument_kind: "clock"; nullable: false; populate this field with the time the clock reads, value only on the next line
4:04
